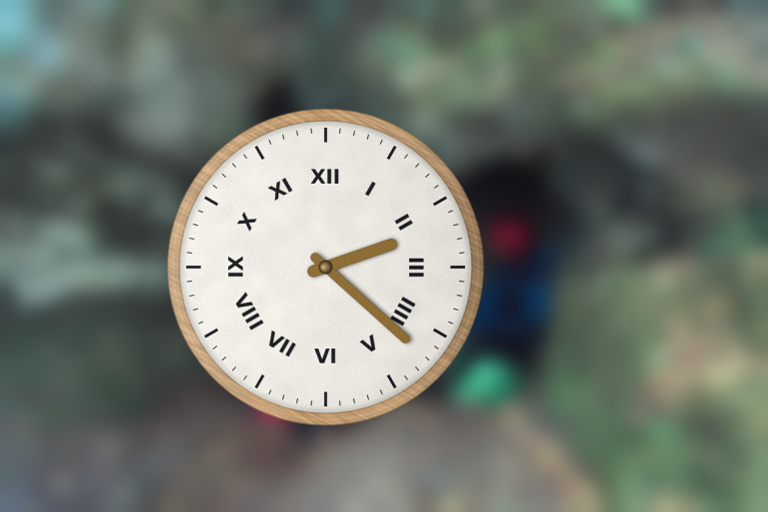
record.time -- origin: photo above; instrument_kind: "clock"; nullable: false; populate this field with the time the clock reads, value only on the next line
2:22
